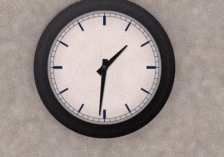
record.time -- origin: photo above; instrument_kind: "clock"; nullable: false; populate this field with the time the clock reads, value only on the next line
1:31
